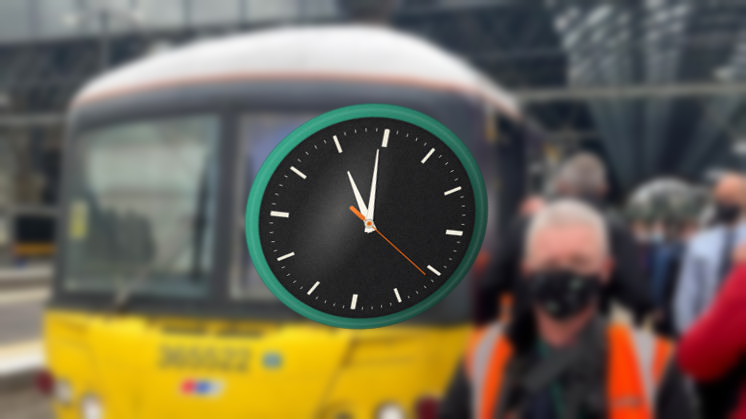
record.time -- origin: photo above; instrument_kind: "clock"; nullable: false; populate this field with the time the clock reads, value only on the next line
10:59:21
